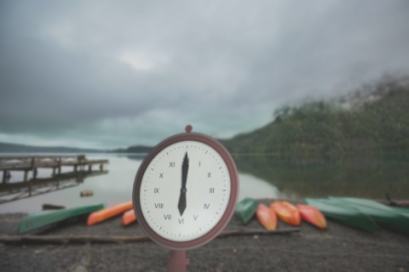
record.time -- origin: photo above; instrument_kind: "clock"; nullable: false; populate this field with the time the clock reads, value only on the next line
6:00
